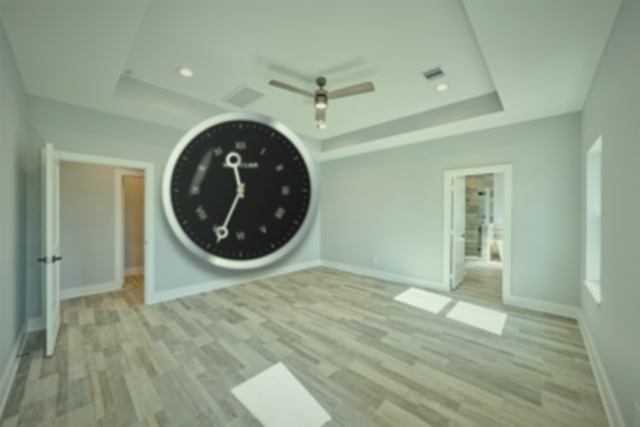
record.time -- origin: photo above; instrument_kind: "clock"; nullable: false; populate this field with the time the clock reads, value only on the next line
11:34
